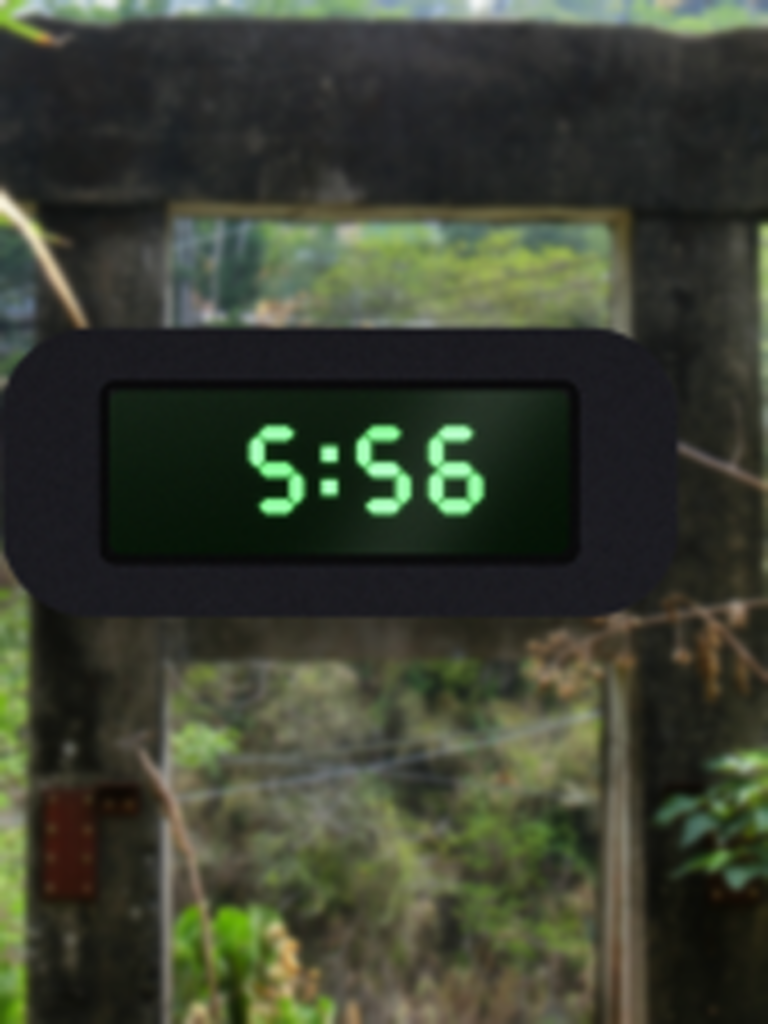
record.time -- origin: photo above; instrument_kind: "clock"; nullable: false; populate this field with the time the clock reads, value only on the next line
5:56
